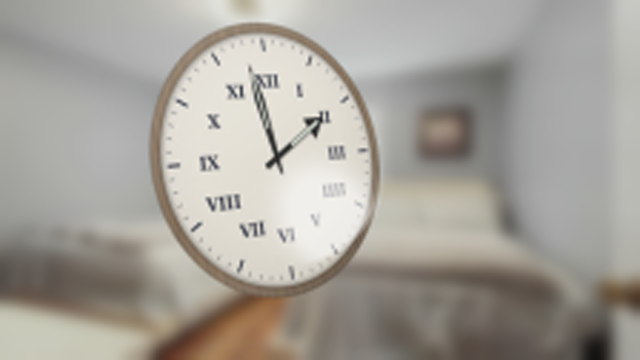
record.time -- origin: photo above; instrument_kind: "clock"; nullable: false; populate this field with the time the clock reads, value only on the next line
1:58
